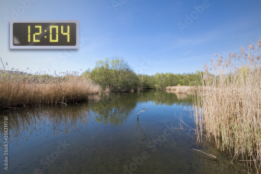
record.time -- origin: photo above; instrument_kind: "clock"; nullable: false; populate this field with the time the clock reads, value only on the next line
12:04
